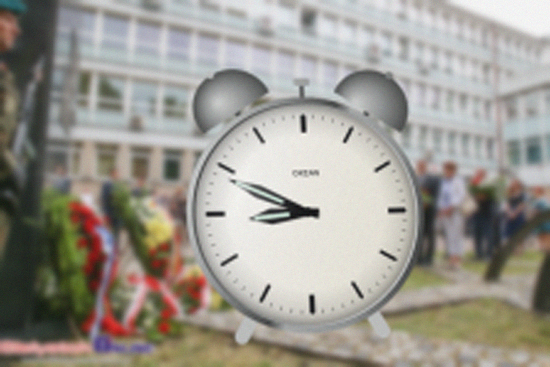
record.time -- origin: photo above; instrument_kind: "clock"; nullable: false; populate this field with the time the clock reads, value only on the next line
8:49
